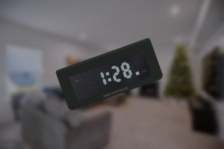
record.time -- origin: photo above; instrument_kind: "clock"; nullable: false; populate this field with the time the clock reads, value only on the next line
1:28
